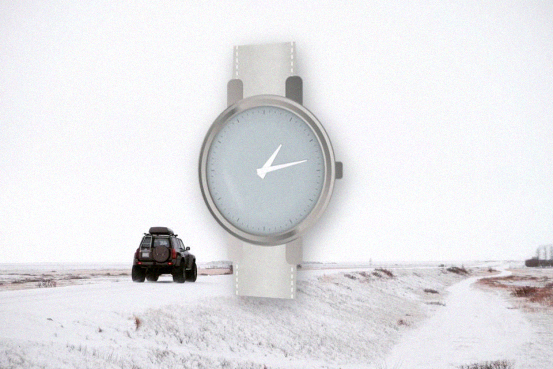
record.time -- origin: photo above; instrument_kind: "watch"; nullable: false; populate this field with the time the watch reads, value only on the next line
1:13
